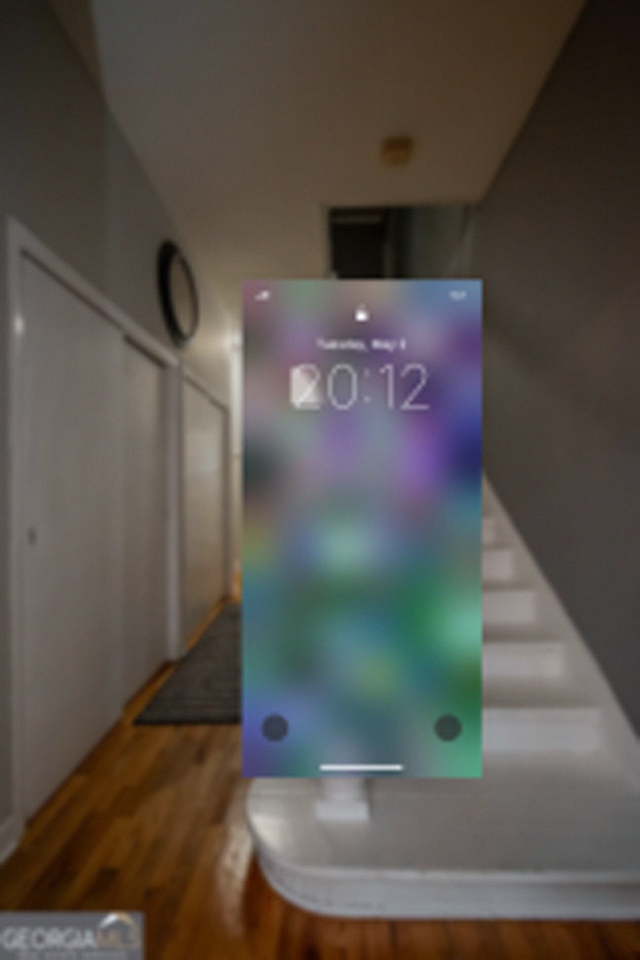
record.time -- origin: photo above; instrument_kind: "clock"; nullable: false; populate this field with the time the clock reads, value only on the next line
20:12
